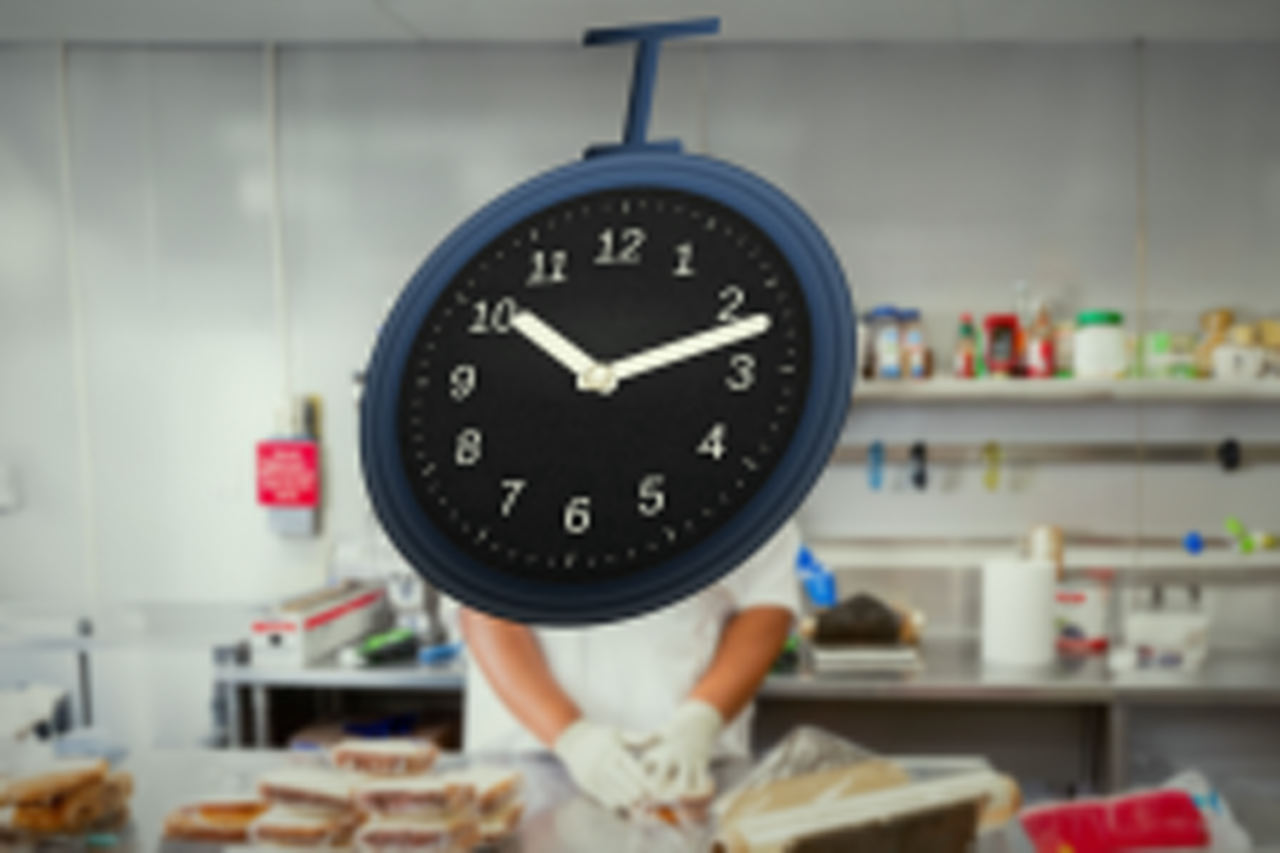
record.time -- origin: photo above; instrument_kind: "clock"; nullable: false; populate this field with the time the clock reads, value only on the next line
10:12
